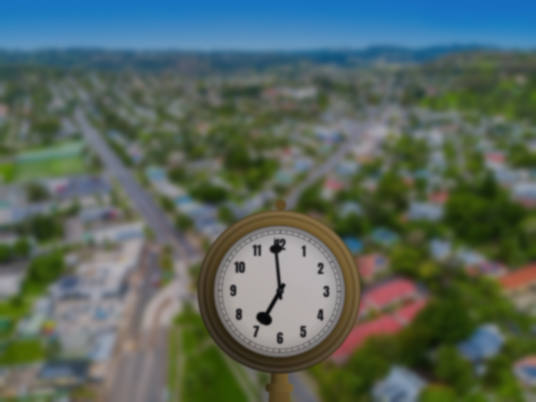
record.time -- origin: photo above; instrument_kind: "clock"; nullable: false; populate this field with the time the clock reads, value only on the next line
6:59
